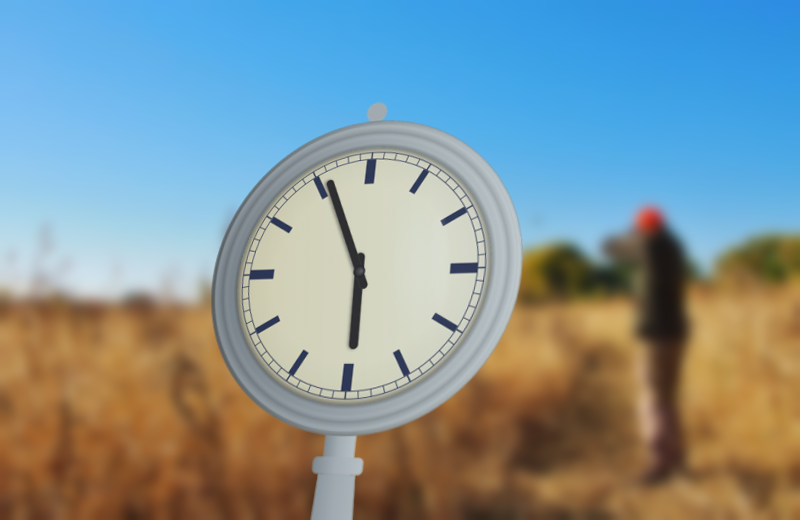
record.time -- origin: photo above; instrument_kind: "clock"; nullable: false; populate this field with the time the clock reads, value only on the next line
5:56
